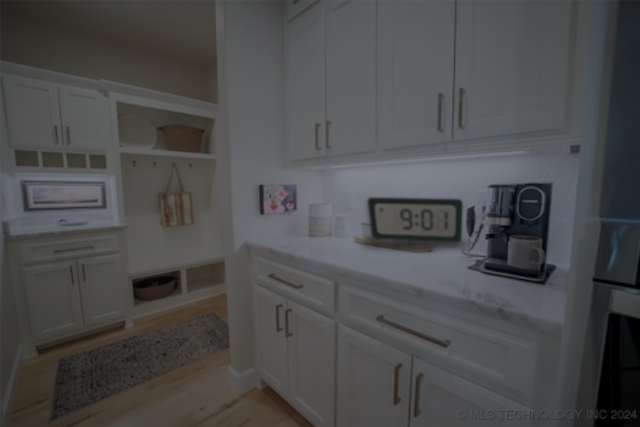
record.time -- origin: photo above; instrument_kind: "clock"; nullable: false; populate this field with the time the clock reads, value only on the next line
9:01
